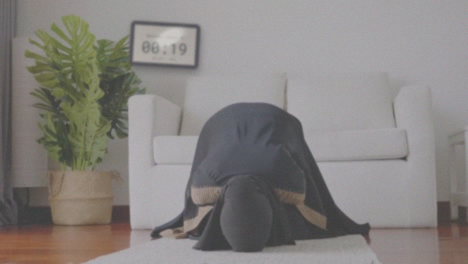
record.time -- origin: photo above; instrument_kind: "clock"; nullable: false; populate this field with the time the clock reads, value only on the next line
0:19
